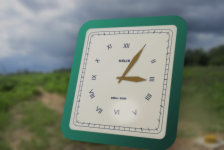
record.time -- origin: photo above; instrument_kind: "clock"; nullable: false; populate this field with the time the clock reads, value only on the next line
3:05
